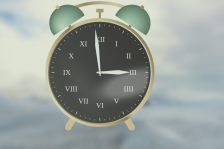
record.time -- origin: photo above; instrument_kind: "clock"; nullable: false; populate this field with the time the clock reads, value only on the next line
2:59
